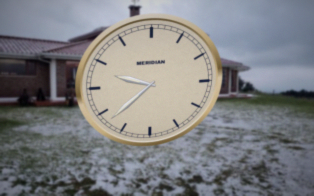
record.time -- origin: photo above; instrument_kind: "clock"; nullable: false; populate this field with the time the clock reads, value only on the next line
9:38
